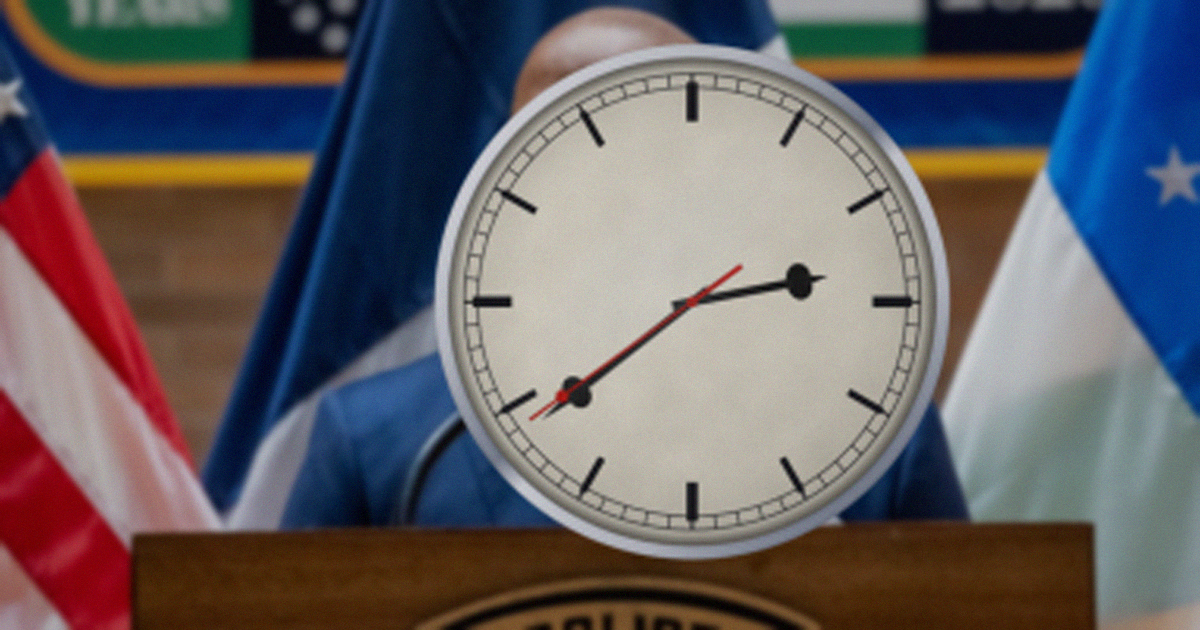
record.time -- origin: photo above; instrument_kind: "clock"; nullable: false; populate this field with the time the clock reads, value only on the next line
2:38:39
